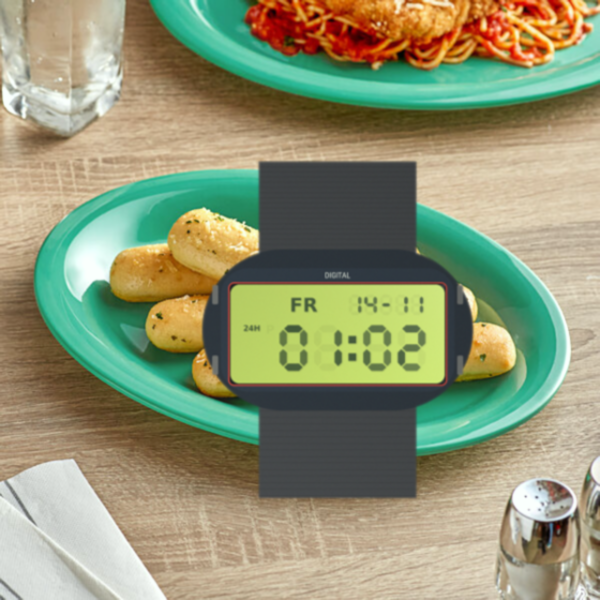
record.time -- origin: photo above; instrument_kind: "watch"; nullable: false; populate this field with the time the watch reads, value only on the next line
1:02
